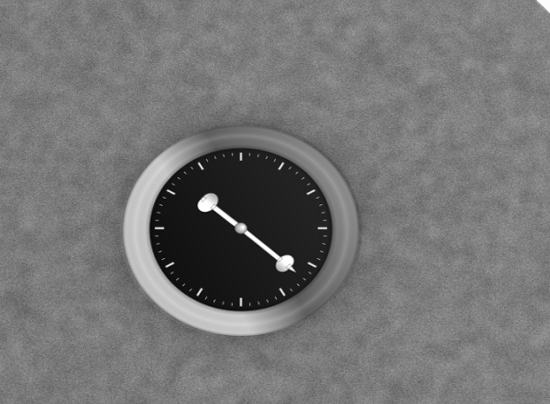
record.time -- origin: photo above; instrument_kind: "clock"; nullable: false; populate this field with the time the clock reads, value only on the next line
10:22
